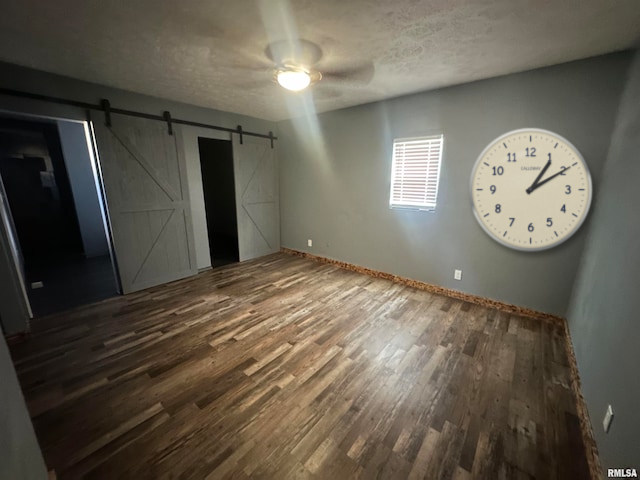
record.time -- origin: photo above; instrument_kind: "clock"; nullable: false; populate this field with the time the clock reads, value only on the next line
1:10
